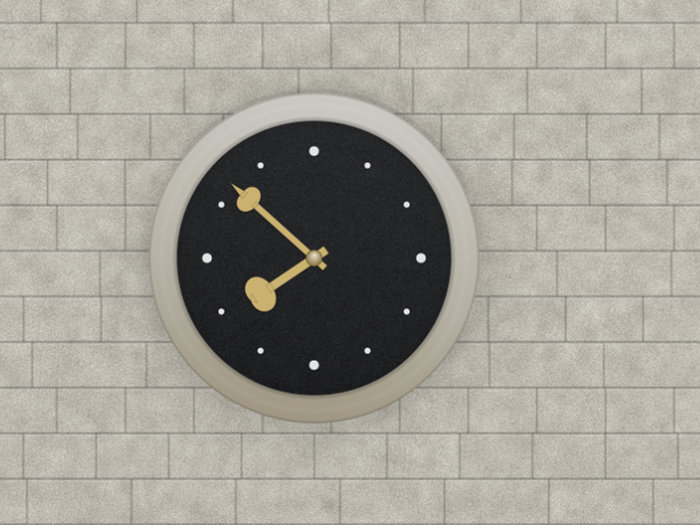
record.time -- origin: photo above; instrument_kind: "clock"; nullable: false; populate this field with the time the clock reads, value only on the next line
7:52
